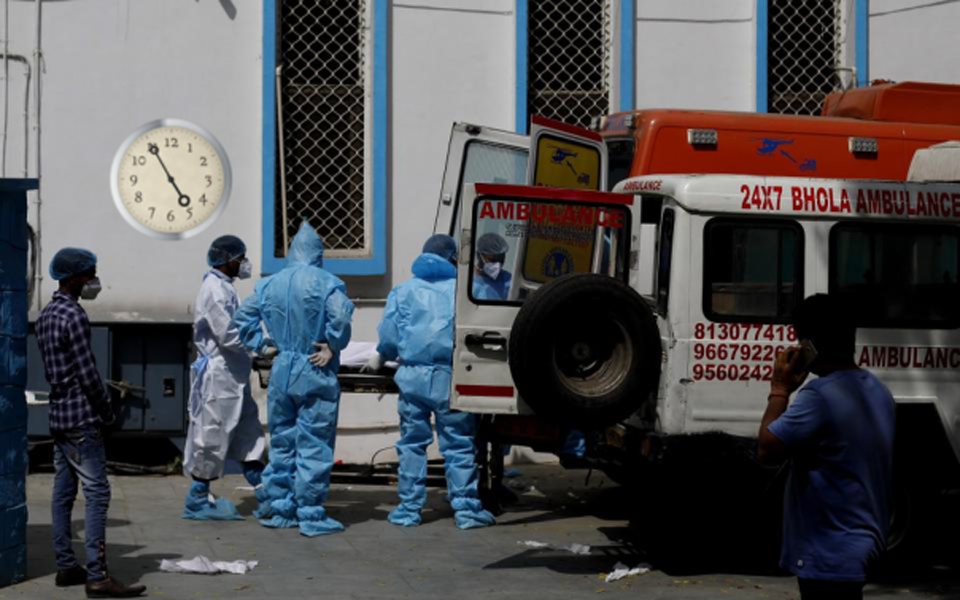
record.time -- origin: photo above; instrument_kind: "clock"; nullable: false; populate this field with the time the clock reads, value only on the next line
4:55
